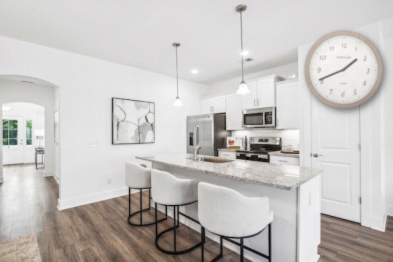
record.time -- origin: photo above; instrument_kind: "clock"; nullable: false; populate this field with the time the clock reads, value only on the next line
1:41
